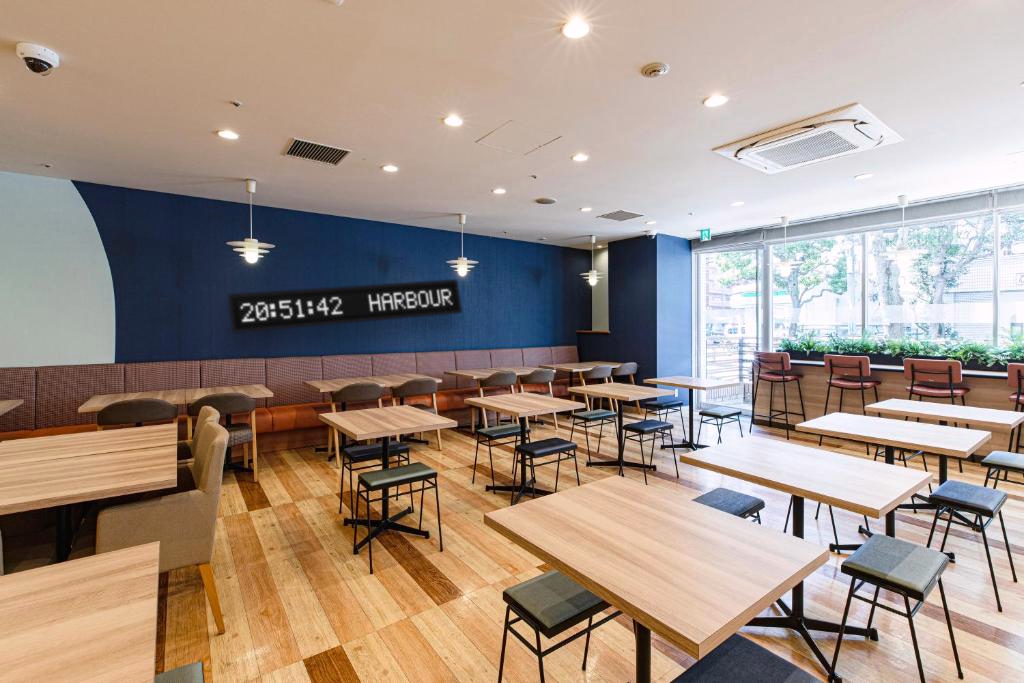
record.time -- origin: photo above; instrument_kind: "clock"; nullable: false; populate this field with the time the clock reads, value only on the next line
20:51:42
